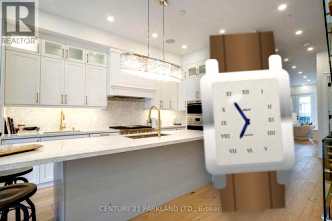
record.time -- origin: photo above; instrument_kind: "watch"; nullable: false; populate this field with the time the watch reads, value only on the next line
6:55
